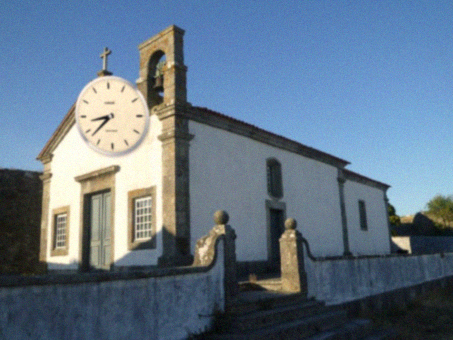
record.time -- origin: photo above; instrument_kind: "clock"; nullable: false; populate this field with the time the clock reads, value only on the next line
8:38
